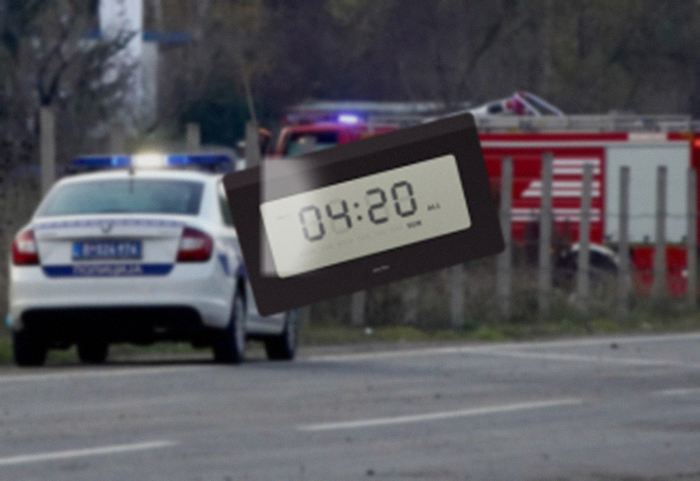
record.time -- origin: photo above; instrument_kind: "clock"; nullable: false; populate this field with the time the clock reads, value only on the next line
4:20
